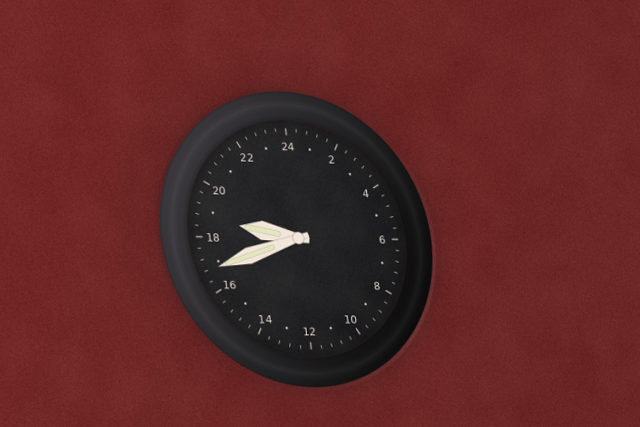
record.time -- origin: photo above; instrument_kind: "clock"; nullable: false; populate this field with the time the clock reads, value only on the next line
18:42
